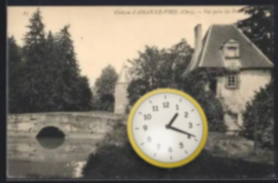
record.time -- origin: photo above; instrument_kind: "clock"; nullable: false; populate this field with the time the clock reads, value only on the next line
1:19
